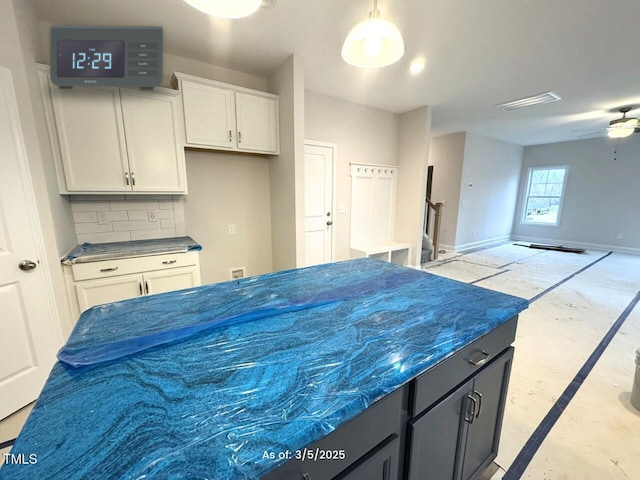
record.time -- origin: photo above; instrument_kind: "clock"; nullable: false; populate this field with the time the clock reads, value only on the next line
12:29
